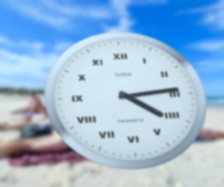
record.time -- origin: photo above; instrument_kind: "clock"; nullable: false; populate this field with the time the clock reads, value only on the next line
4:14
